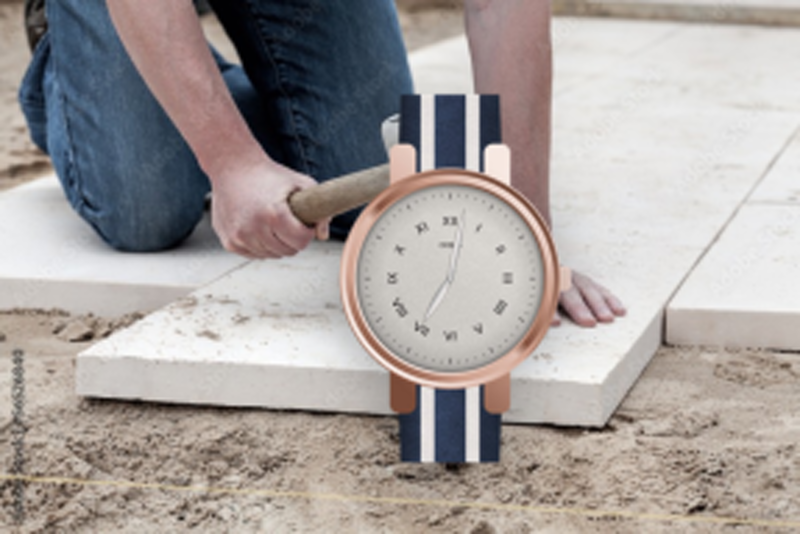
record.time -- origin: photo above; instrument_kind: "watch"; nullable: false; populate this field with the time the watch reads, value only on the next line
7:02
